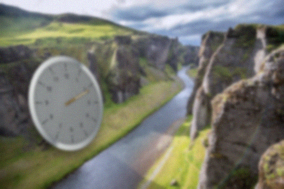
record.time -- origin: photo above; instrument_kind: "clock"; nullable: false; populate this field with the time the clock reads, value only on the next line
2:11
